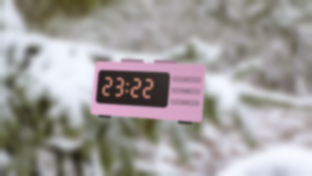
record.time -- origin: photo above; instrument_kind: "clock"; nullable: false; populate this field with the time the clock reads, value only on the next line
23:22
